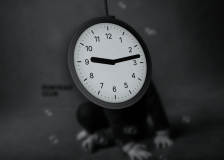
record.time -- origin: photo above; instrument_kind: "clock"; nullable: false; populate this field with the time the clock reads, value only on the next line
9:13
